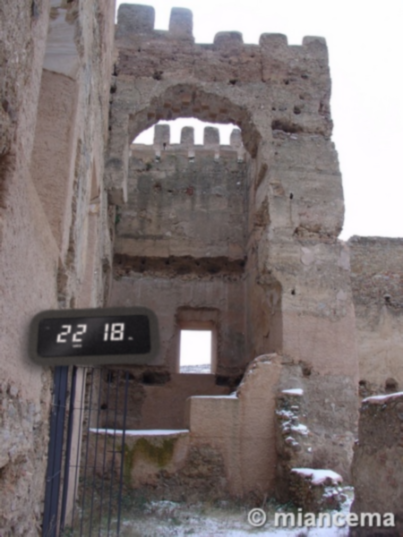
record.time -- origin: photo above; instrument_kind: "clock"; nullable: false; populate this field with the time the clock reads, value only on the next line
22:18
